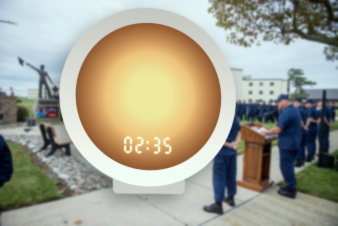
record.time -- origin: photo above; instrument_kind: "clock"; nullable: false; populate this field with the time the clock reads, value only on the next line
2:35
